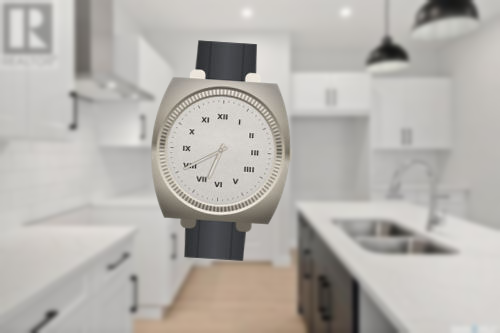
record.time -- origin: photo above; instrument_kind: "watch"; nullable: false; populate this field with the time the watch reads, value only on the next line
6:40
